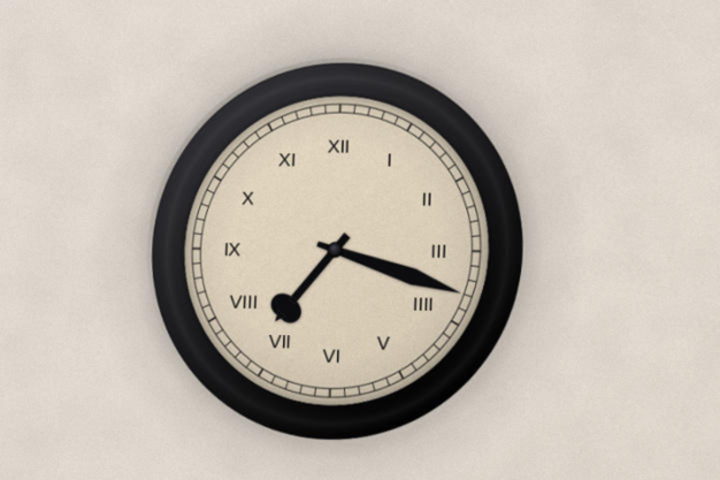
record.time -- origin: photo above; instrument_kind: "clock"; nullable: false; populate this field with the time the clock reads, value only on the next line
7:18
